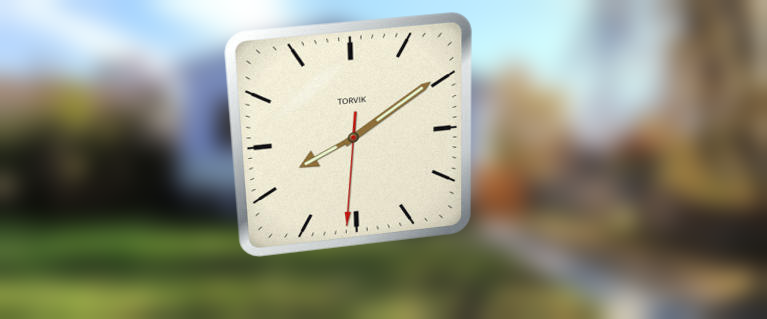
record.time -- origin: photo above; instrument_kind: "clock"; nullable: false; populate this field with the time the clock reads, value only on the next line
8:09:31
